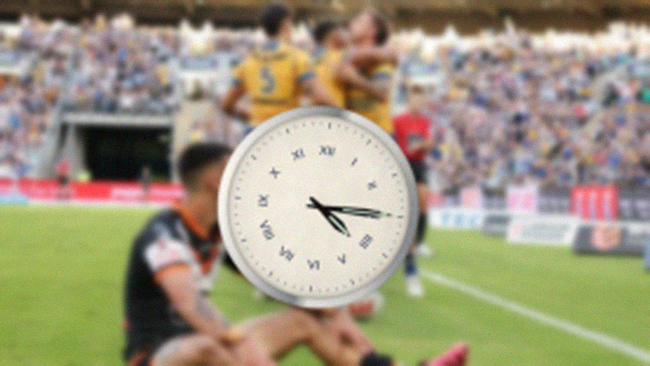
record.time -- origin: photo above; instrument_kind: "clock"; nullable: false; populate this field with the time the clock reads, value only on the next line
4:15
